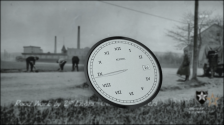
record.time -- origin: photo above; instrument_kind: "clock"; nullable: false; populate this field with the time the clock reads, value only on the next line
8:44
